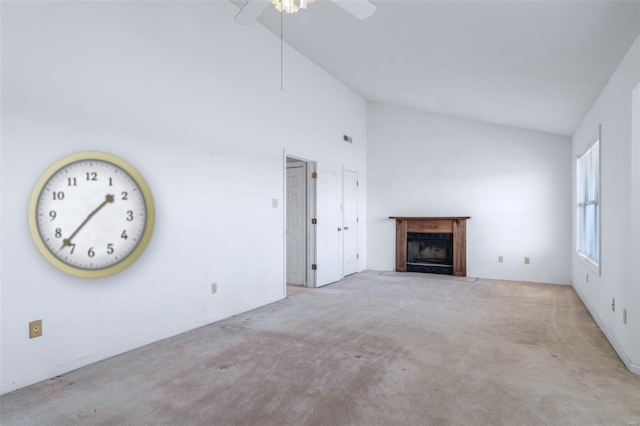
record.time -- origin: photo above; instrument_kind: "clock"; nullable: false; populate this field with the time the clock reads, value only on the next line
1:37
